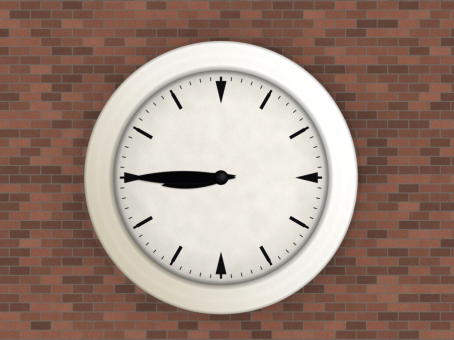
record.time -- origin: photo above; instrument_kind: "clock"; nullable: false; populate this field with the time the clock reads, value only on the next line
8:45
